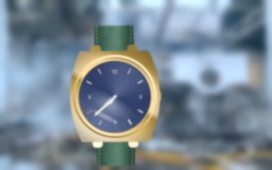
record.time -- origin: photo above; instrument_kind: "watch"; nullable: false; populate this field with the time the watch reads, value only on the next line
7:38
